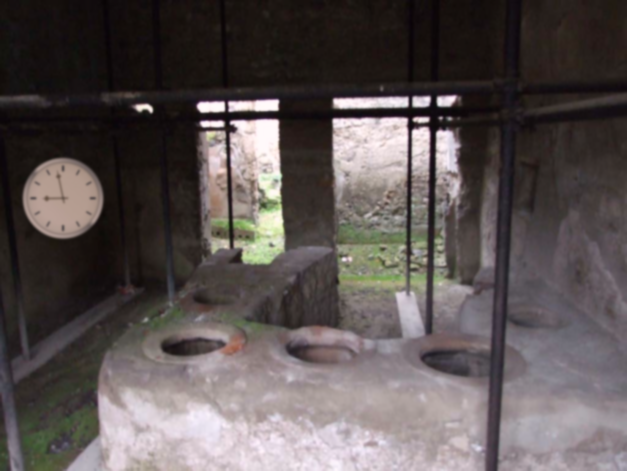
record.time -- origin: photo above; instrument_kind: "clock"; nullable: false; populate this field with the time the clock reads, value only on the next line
8:58
